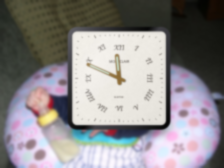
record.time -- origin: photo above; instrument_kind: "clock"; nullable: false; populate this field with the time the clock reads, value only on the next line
11:49
